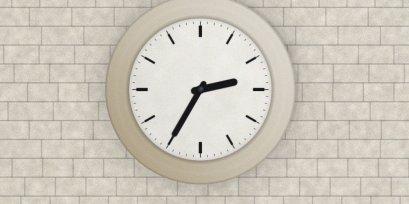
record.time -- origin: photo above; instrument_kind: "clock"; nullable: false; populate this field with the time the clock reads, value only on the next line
2:35
